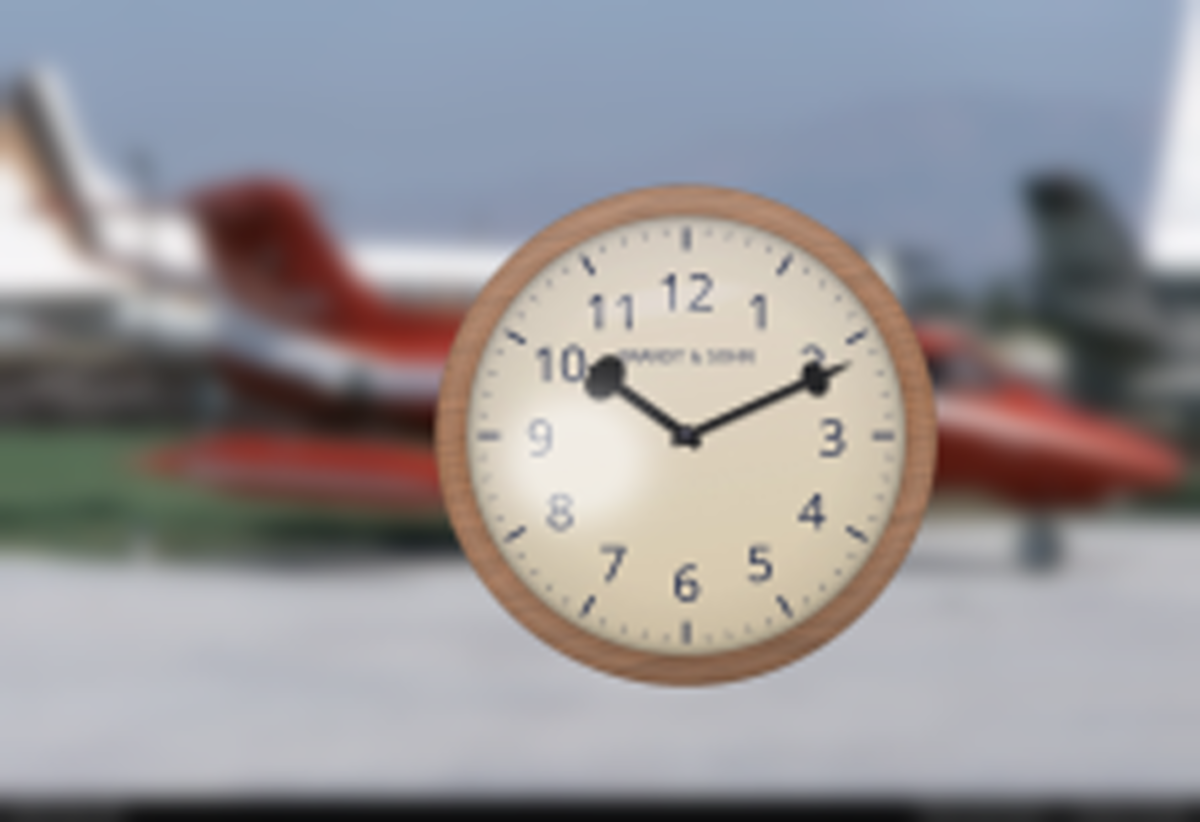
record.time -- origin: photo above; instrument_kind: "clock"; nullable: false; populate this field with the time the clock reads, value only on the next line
10:11
